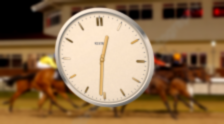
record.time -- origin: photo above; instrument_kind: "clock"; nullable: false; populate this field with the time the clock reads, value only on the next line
12:31
